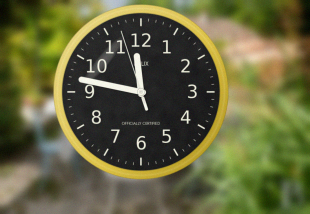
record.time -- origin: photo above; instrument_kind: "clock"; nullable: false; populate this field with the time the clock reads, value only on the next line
11:46:57
